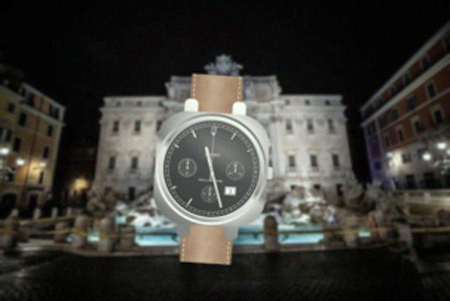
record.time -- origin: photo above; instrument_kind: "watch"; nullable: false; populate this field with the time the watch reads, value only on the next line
11:27
